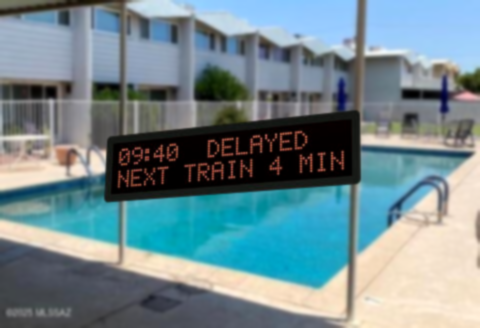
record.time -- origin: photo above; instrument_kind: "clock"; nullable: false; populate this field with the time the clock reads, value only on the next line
9:40
